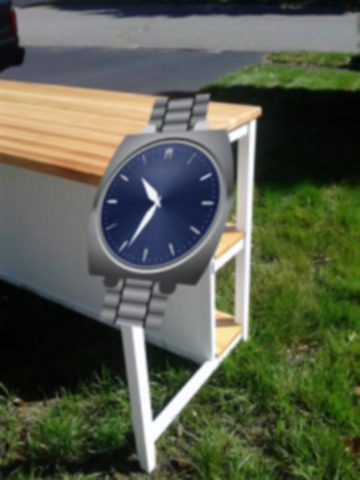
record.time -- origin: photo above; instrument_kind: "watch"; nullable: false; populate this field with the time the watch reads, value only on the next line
10:34
